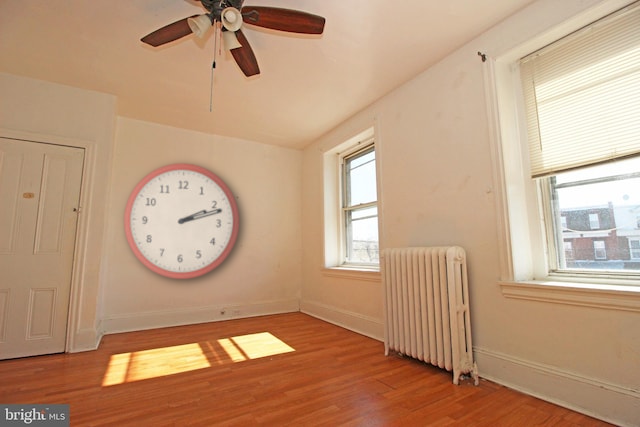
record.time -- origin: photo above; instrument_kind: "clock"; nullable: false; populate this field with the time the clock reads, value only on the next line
2:12
